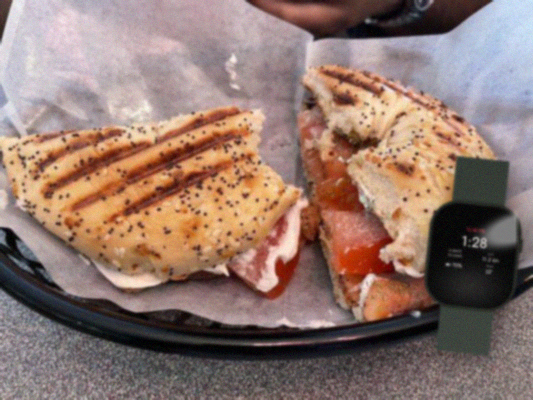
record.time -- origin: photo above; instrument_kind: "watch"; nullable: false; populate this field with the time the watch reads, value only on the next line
1:28
